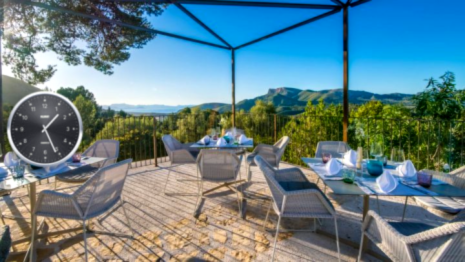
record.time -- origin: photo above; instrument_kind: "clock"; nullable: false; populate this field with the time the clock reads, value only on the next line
1:26
